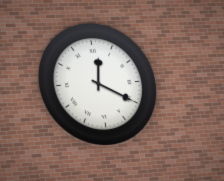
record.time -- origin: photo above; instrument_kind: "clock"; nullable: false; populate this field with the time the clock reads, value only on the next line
12:20
